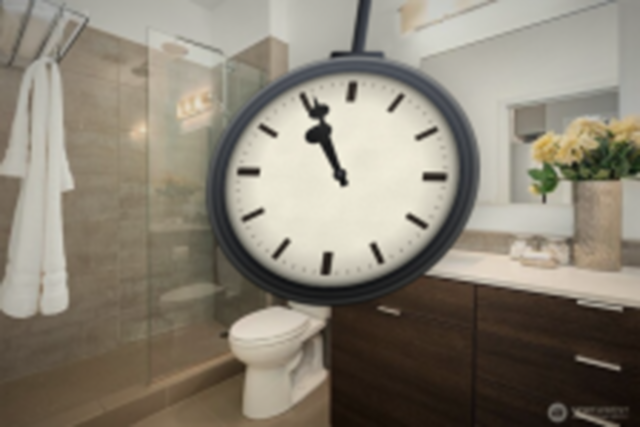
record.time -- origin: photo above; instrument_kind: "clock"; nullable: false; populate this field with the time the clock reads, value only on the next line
10:56
